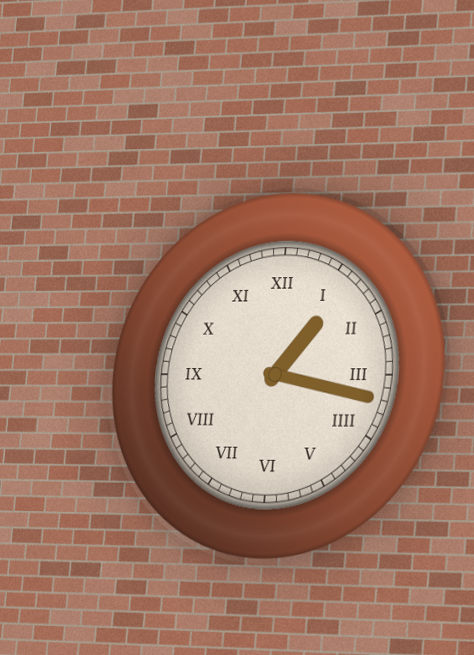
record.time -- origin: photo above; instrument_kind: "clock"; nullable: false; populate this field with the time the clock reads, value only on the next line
1:17
